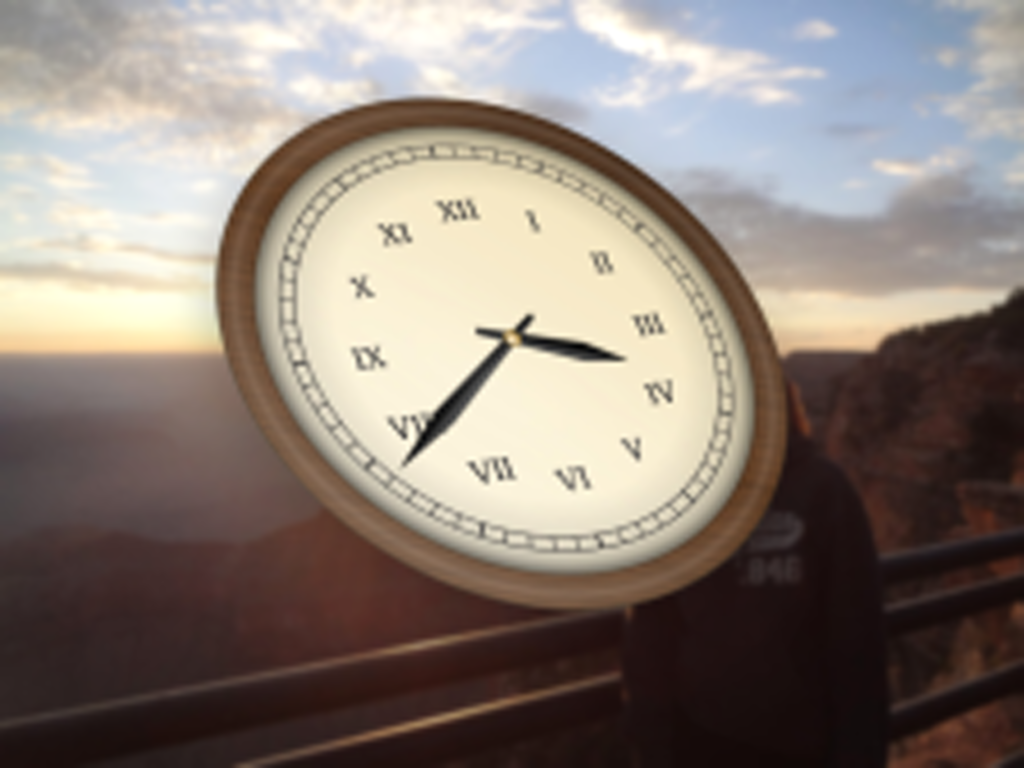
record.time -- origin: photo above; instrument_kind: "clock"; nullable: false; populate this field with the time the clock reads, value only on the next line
3:39
